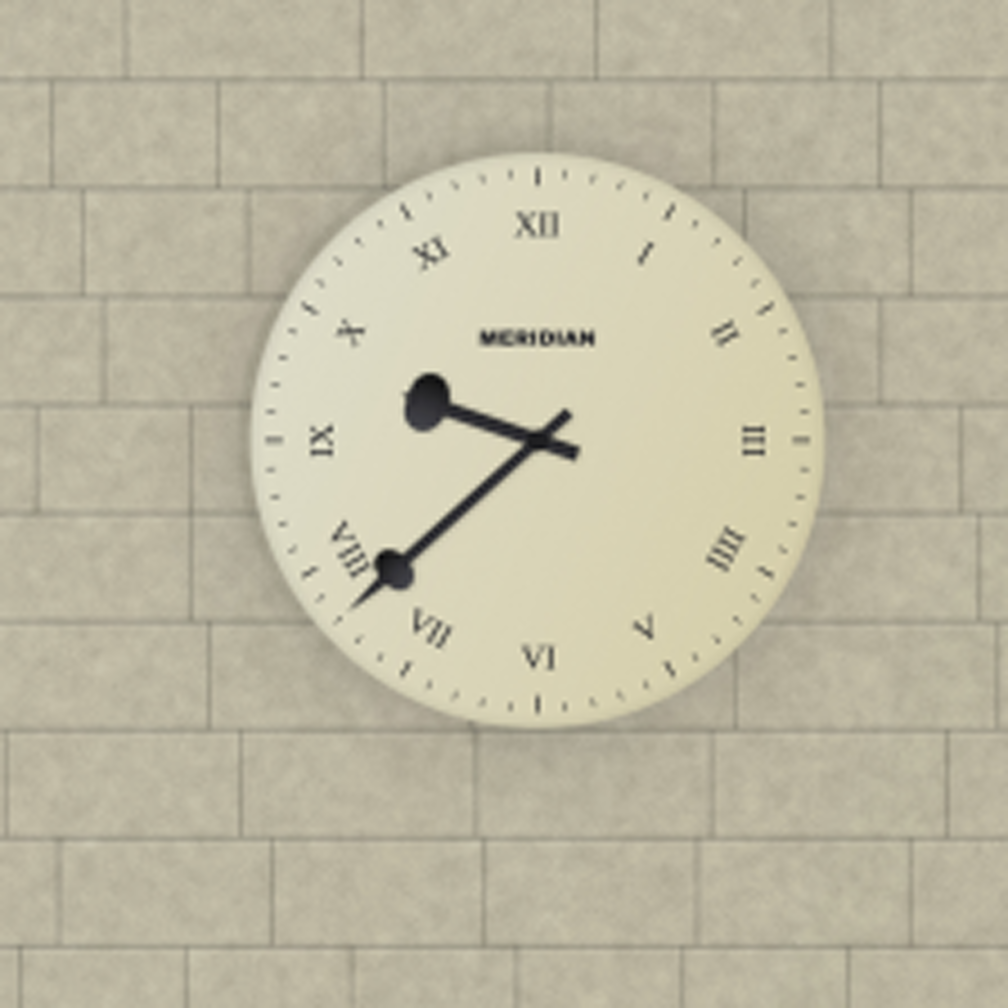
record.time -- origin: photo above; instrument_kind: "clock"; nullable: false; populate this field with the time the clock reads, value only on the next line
9:38
